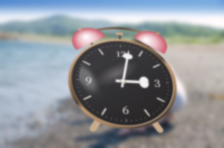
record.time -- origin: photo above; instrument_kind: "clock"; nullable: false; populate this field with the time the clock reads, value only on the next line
3:02
